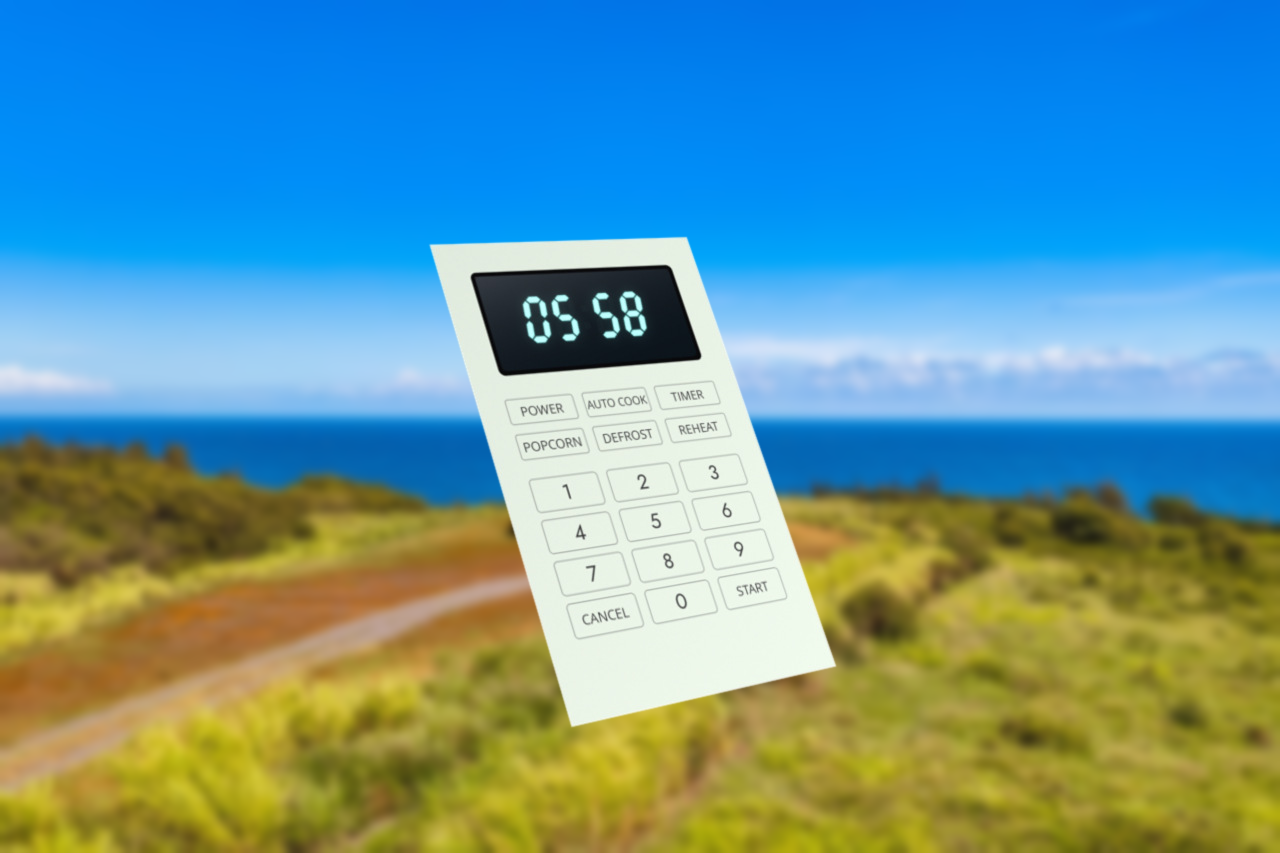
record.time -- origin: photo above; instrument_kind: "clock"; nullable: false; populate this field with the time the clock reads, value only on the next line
5:58
